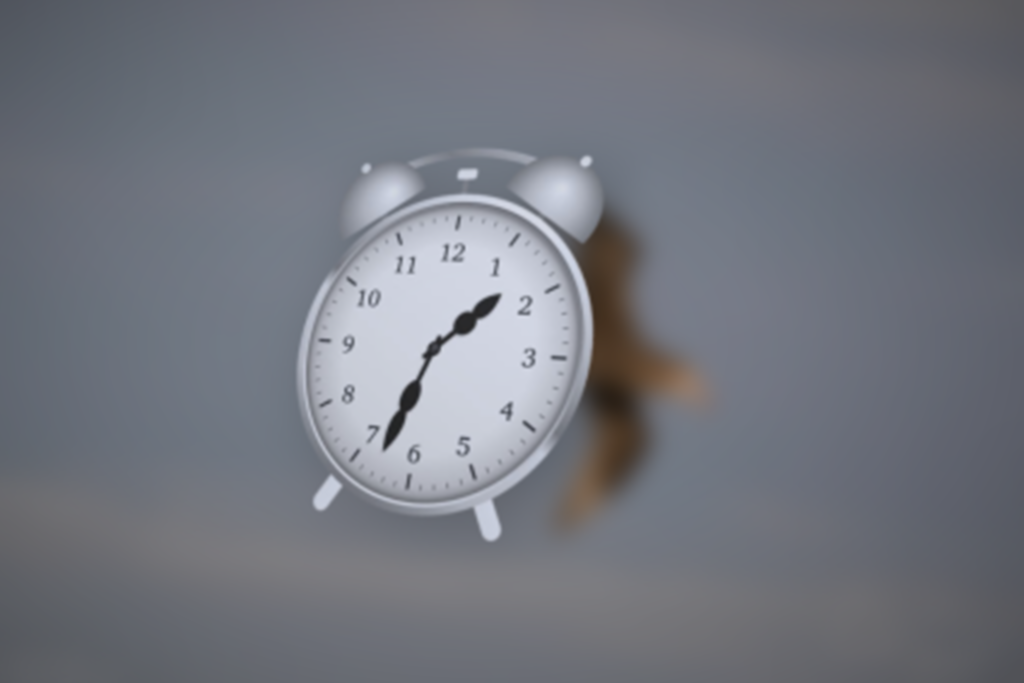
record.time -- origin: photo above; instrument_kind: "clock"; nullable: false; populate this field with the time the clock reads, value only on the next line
1:33
